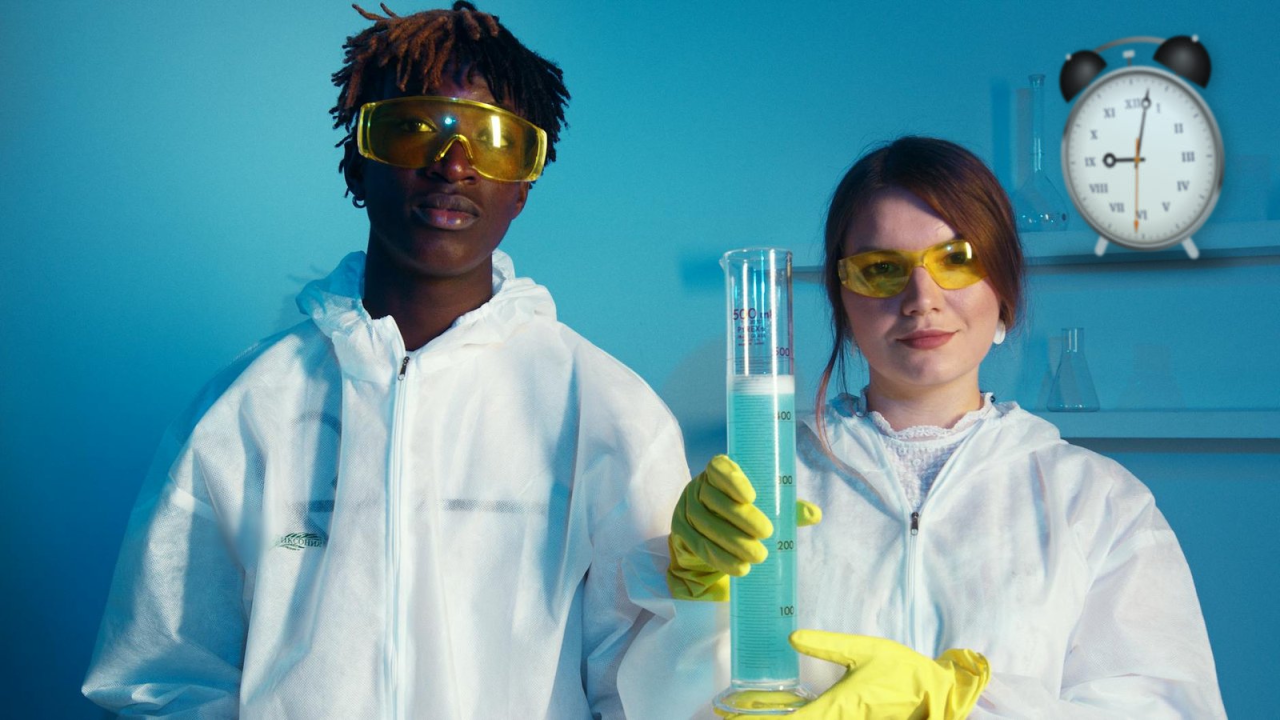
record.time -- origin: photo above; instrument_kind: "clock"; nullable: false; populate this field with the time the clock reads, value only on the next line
9:02:31
